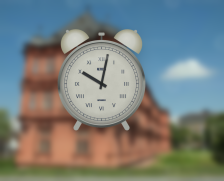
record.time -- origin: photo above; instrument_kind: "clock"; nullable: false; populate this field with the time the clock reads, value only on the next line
10:02
